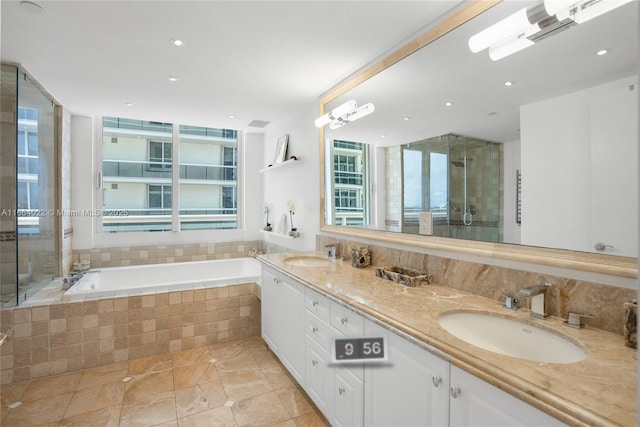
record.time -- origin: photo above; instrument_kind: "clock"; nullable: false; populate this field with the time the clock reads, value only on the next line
9:56
